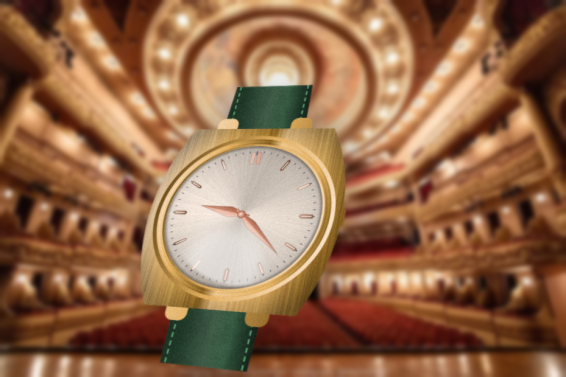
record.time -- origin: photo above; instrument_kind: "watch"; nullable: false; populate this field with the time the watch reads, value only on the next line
9:22
